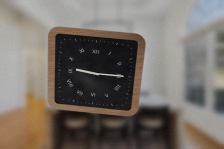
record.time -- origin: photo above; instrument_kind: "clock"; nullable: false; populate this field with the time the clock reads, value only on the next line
9:15
